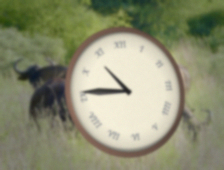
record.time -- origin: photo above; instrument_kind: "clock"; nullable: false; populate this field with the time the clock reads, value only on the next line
10:46
